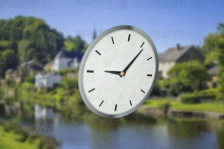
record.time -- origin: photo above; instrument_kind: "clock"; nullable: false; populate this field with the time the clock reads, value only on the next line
9:06
